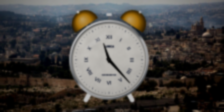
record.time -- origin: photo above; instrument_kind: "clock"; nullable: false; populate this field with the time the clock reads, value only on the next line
11:23
